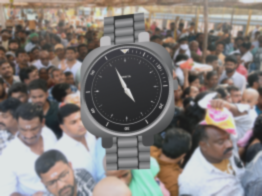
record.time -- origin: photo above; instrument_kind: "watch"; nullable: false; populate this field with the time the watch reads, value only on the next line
4:56
